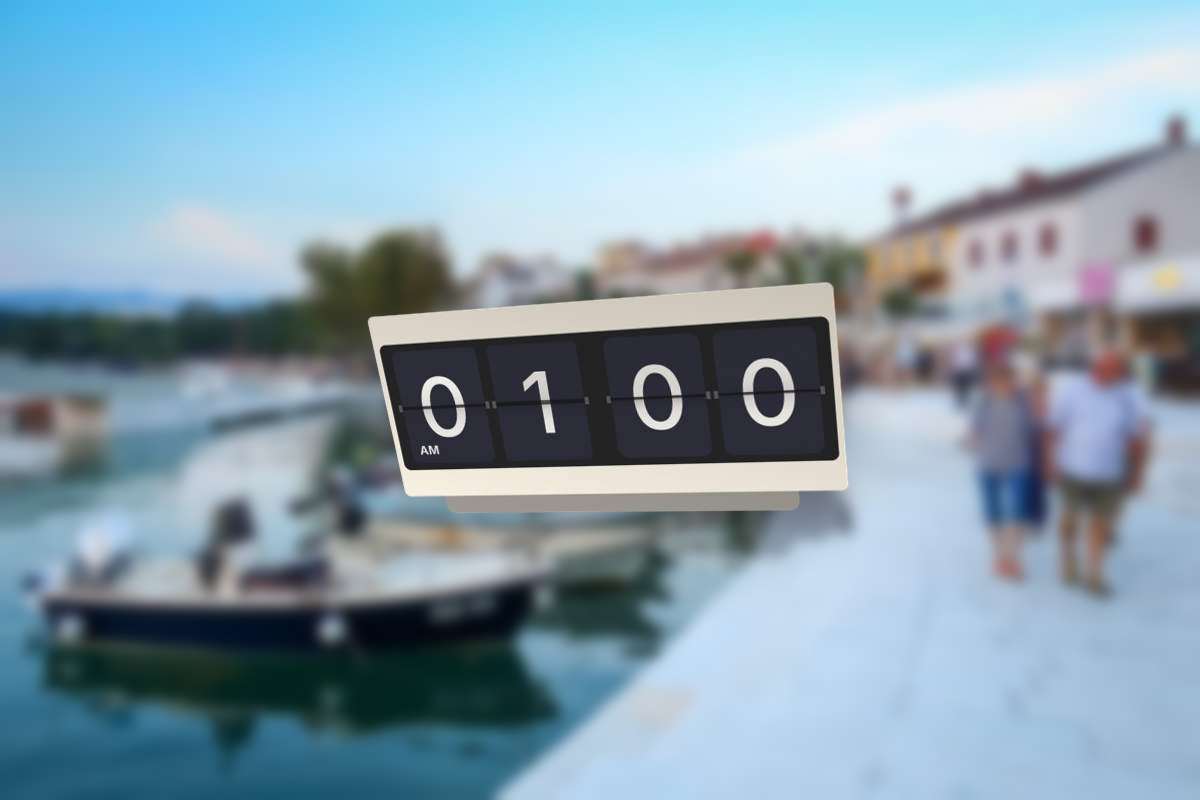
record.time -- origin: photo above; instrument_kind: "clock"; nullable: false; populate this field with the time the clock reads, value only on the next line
1:00
